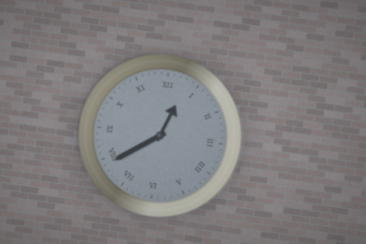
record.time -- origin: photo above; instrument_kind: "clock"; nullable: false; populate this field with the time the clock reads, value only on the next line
12:39
